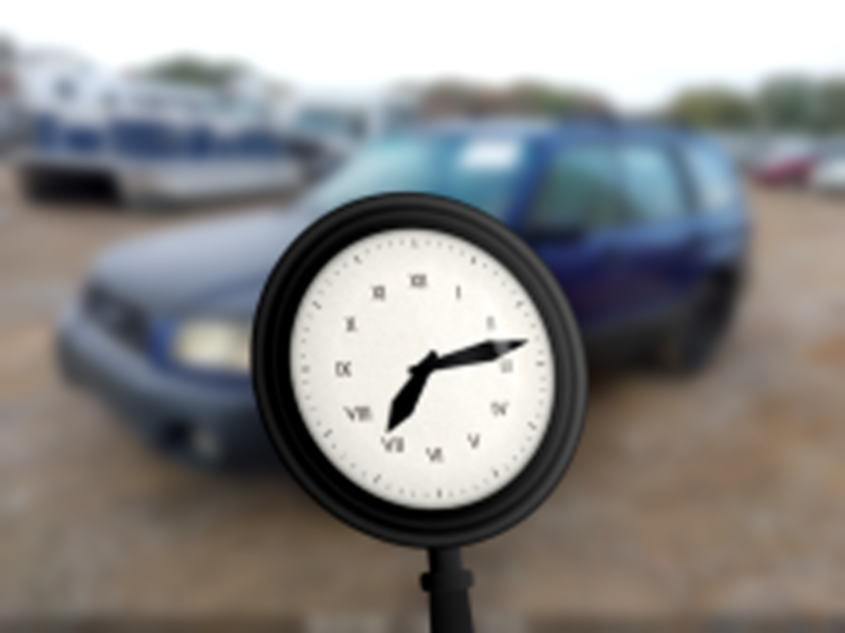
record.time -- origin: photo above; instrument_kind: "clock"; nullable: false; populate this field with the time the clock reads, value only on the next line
7:13
